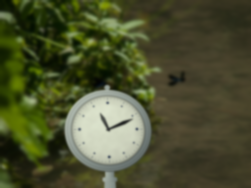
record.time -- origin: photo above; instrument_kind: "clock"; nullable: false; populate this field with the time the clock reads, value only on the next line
11:11
